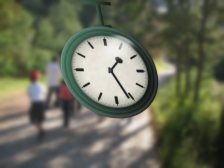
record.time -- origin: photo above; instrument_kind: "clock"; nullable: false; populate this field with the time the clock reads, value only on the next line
1:26
